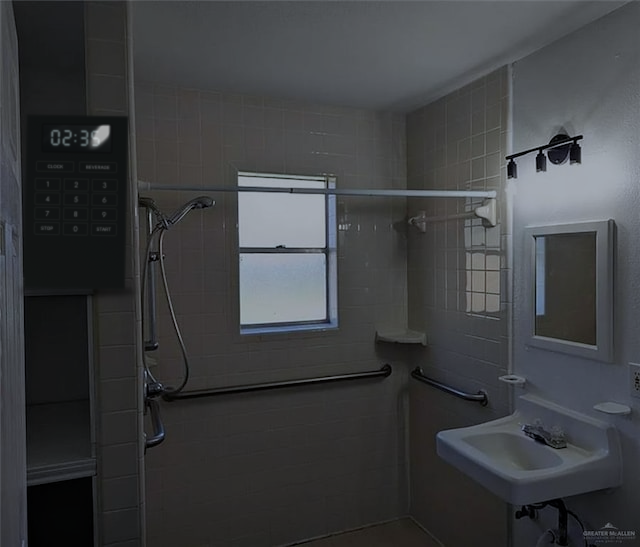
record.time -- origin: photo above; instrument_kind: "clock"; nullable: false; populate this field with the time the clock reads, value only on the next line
2:35
